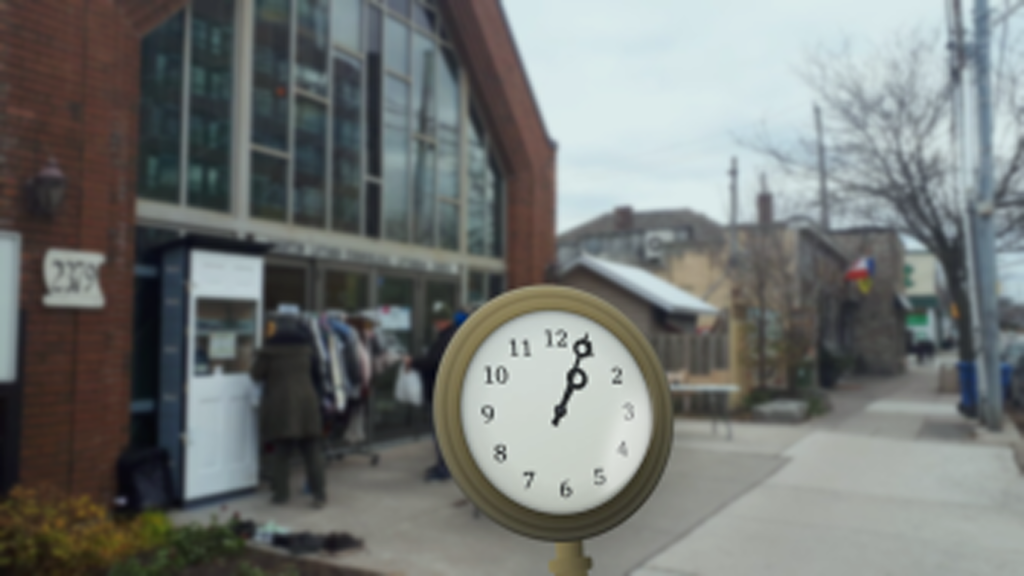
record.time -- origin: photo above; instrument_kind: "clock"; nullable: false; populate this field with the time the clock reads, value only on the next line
1:04
